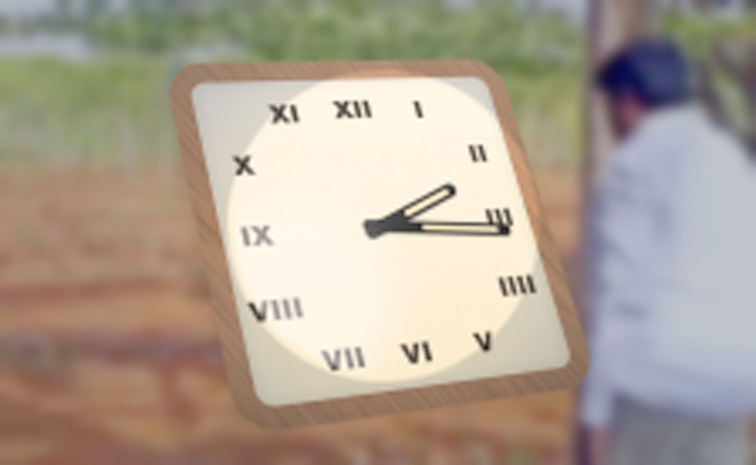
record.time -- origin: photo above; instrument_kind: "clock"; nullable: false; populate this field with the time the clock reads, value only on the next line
2:16
